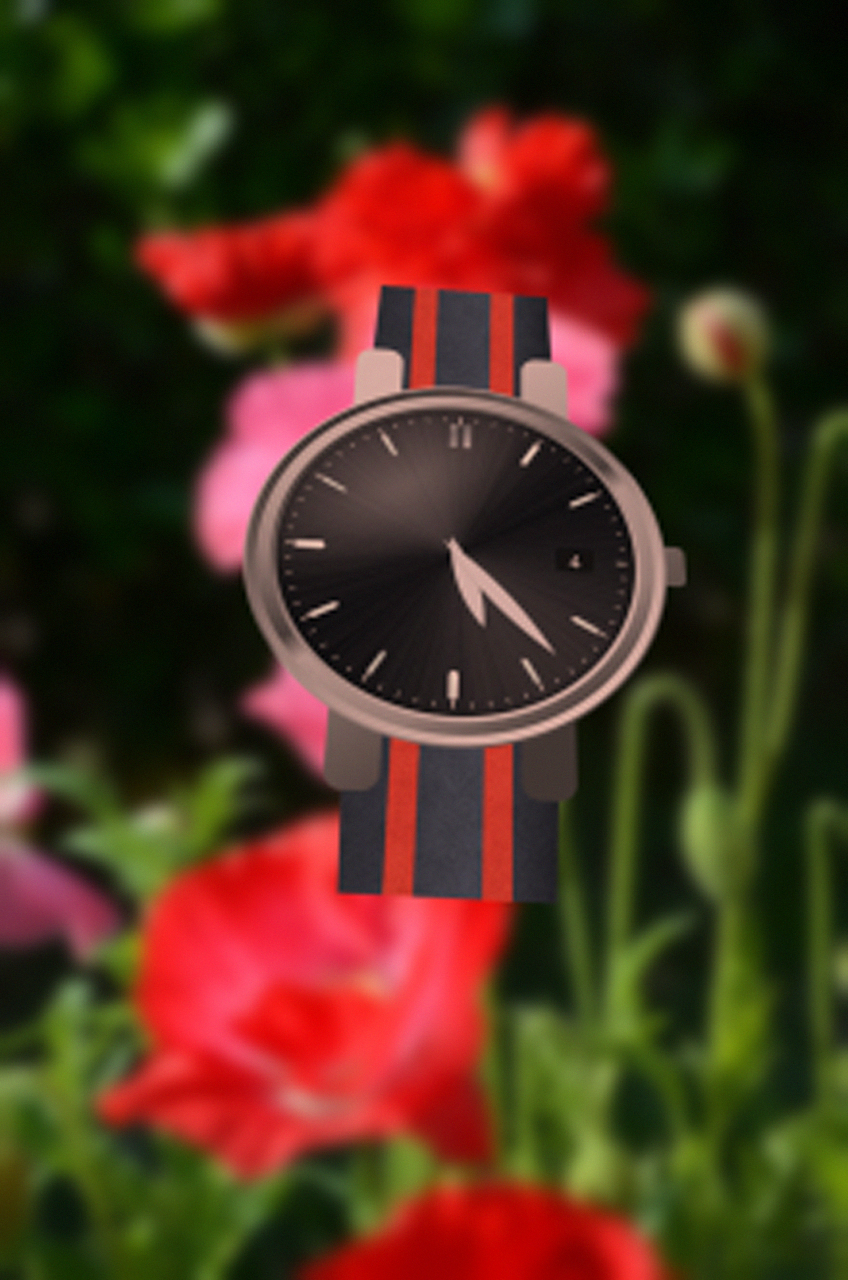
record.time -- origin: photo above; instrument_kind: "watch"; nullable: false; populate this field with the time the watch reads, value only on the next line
5:23
